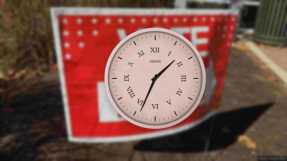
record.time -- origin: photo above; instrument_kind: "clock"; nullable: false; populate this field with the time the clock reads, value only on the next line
1:34
